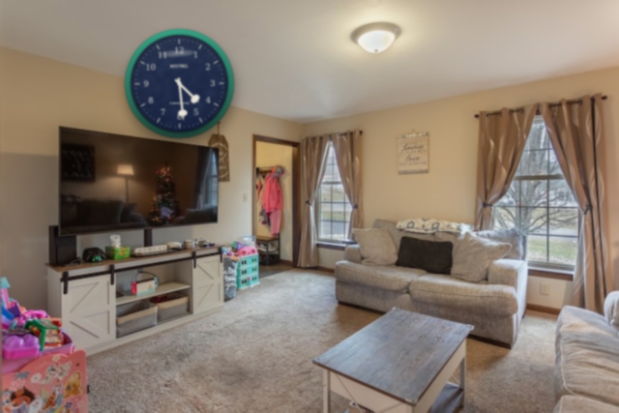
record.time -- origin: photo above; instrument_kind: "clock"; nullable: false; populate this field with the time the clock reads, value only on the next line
4:29
